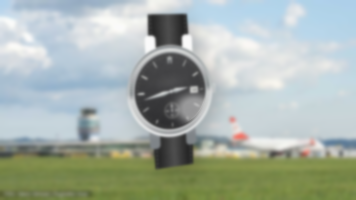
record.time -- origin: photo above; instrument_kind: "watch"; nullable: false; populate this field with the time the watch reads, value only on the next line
2:43
